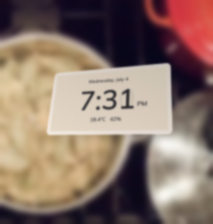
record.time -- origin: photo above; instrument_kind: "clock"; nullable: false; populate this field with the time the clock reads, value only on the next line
7:31
